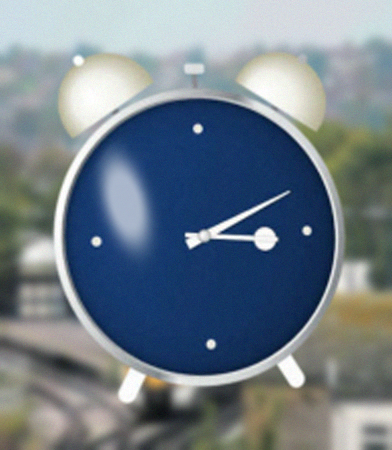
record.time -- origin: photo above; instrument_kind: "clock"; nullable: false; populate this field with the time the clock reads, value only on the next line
3:11
